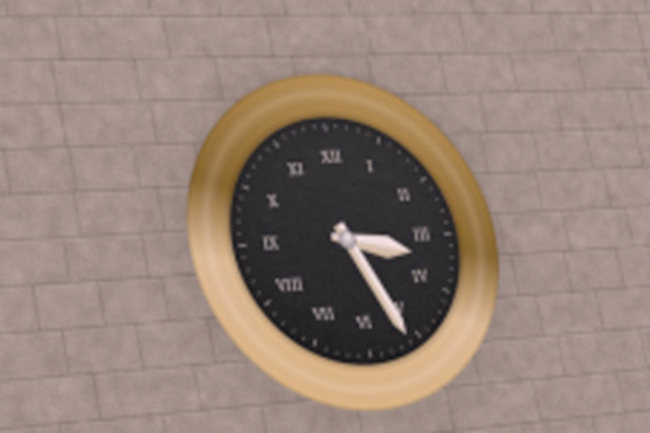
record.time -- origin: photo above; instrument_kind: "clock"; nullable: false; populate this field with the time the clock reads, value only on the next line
3:26
